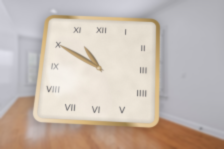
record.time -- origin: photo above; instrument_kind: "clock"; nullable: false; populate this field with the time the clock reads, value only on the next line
10:50
